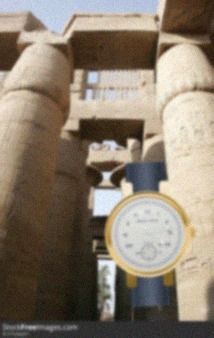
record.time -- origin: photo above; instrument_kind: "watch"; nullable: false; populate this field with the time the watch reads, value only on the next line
4:13
